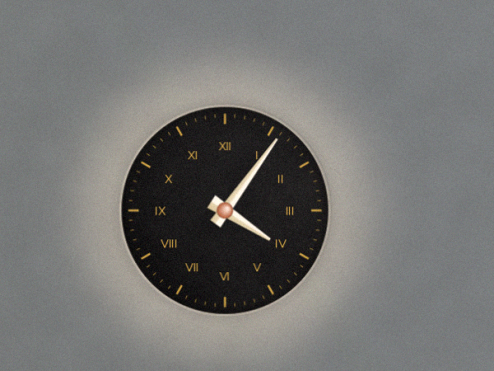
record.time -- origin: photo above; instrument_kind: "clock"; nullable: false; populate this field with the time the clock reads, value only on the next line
4:06
